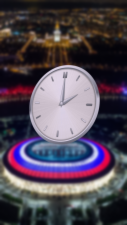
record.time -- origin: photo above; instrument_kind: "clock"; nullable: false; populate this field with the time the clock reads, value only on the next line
2:00
